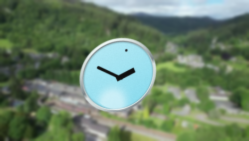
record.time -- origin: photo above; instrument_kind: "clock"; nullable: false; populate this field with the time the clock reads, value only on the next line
1:48
